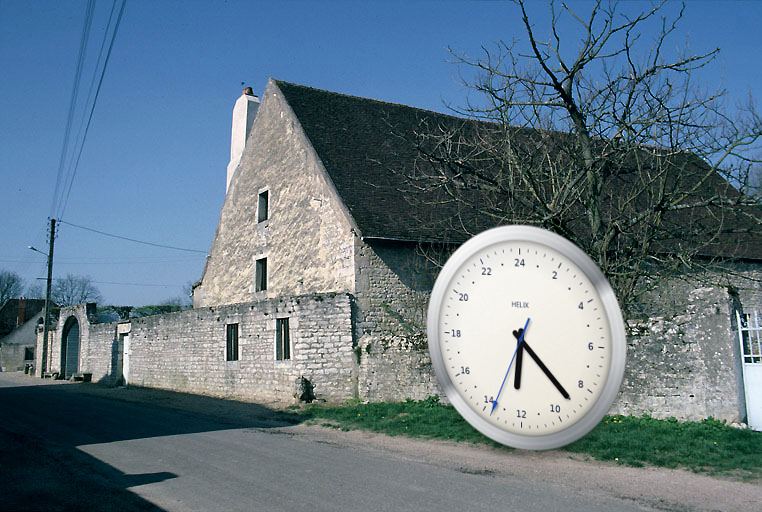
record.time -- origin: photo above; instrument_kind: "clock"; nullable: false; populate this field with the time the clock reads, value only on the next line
12:22:34
